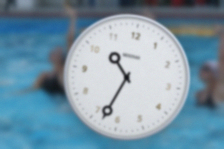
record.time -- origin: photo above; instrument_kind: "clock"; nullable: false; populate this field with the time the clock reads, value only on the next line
10:33
